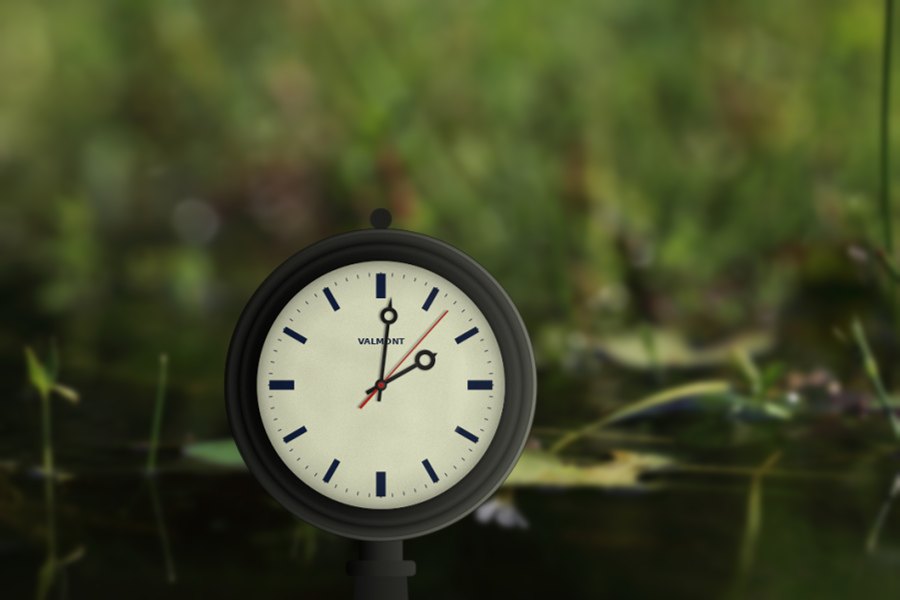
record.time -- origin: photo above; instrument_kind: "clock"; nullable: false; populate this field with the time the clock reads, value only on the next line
2:01:07
